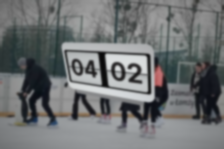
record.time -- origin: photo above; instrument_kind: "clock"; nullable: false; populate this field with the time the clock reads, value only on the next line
4:02
